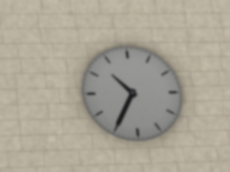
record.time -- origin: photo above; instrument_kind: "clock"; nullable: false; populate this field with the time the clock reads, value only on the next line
10:35
